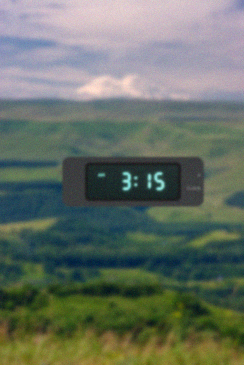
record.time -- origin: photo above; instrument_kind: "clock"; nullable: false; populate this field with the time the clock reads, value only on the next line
3:15
